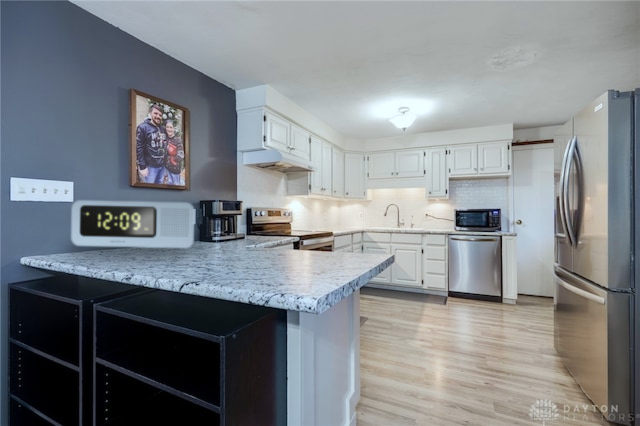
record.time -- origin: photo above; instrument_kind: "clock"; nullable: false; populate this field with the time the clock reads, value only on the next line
12:09
